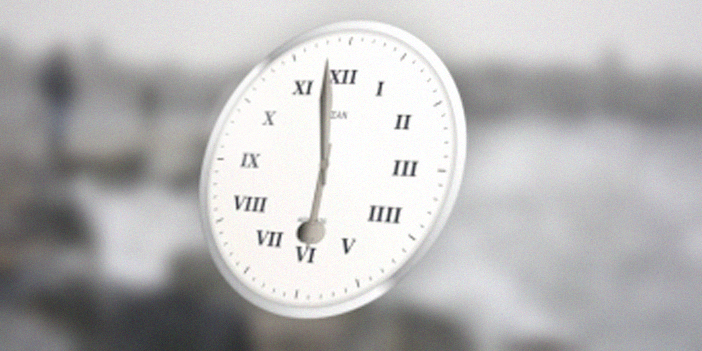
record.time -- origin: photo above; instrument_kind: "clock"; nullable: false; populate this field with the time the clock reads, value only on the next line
5:58
